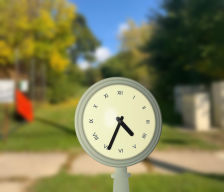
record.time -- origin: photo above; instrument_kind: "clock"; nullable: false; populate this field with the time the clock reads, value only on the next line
4:34
